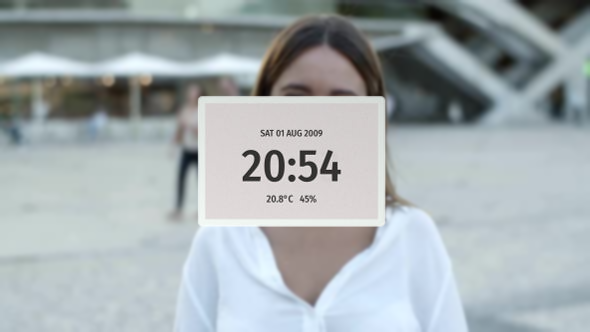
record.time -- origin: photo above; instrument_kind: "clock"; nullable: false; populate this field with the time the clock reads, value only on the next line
20:54
